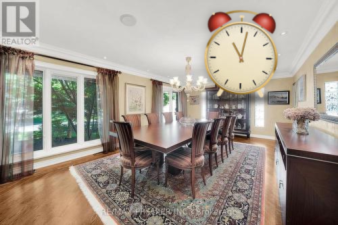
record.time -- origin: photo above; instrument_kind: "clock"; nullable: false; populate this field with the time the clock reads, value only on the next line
11:02
